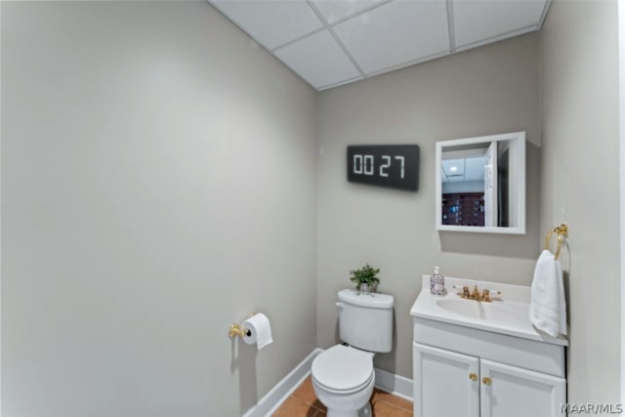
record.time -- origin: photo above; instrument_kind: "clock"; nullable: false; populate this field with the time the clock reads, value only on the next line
0:27
